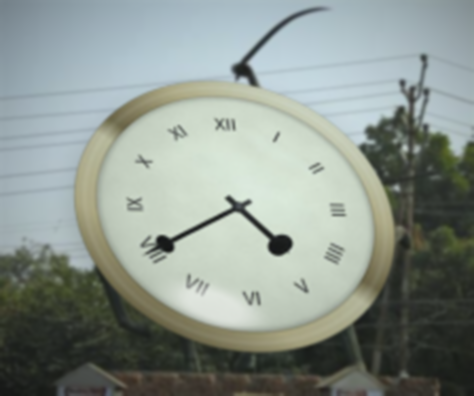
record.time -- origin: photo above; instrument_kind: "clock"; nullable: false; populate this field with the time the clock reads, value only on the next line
4:40
